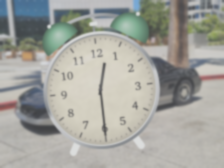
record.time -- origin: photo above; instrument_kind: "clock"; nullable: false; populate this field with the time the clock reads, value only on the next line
12:30
